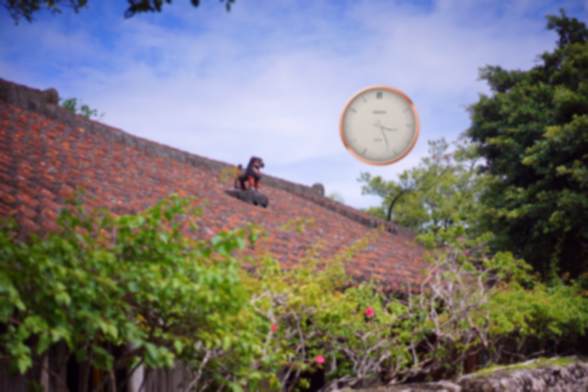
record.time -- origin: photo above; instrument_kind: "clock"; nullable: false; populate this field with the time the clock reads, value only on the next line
3:27
